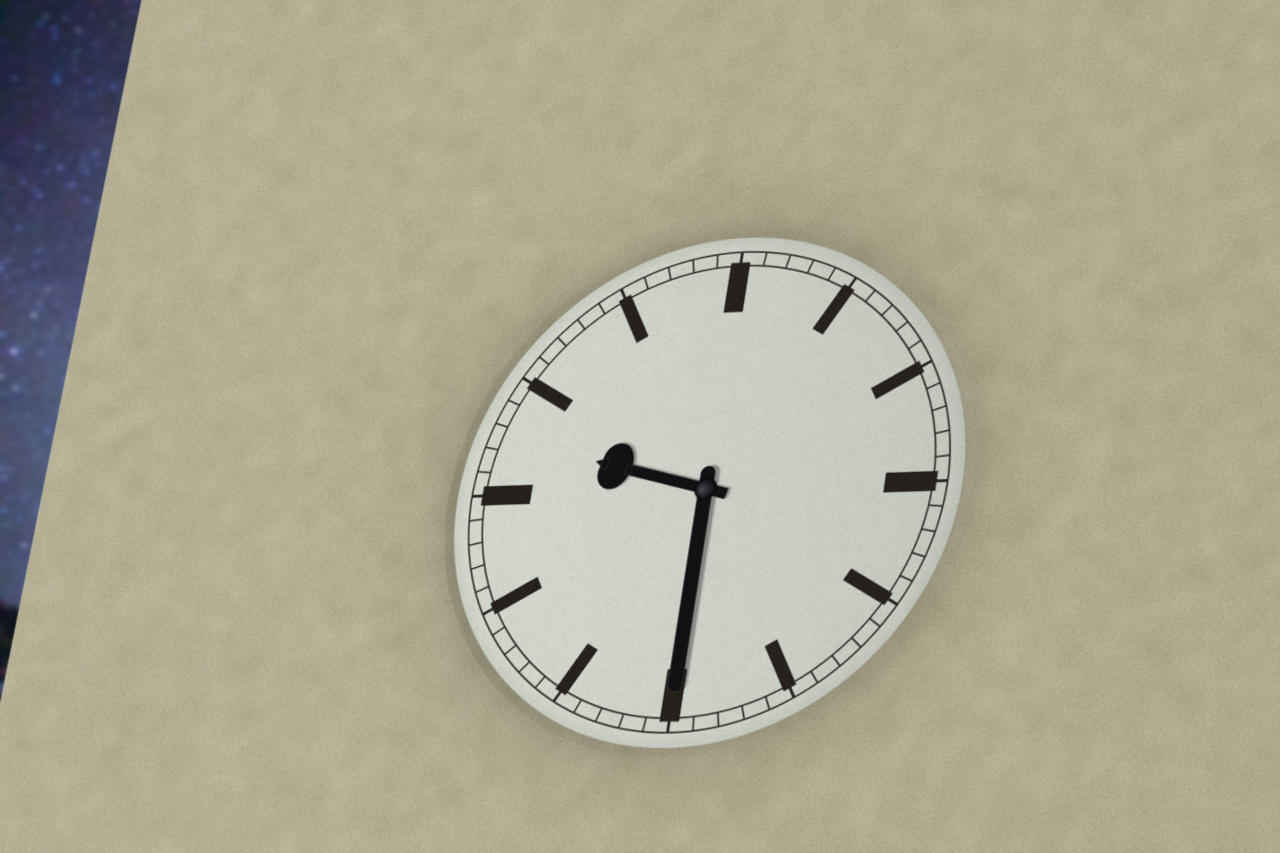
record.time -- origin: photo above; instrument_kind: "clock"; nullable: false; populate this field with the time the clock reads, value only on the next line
9:30
